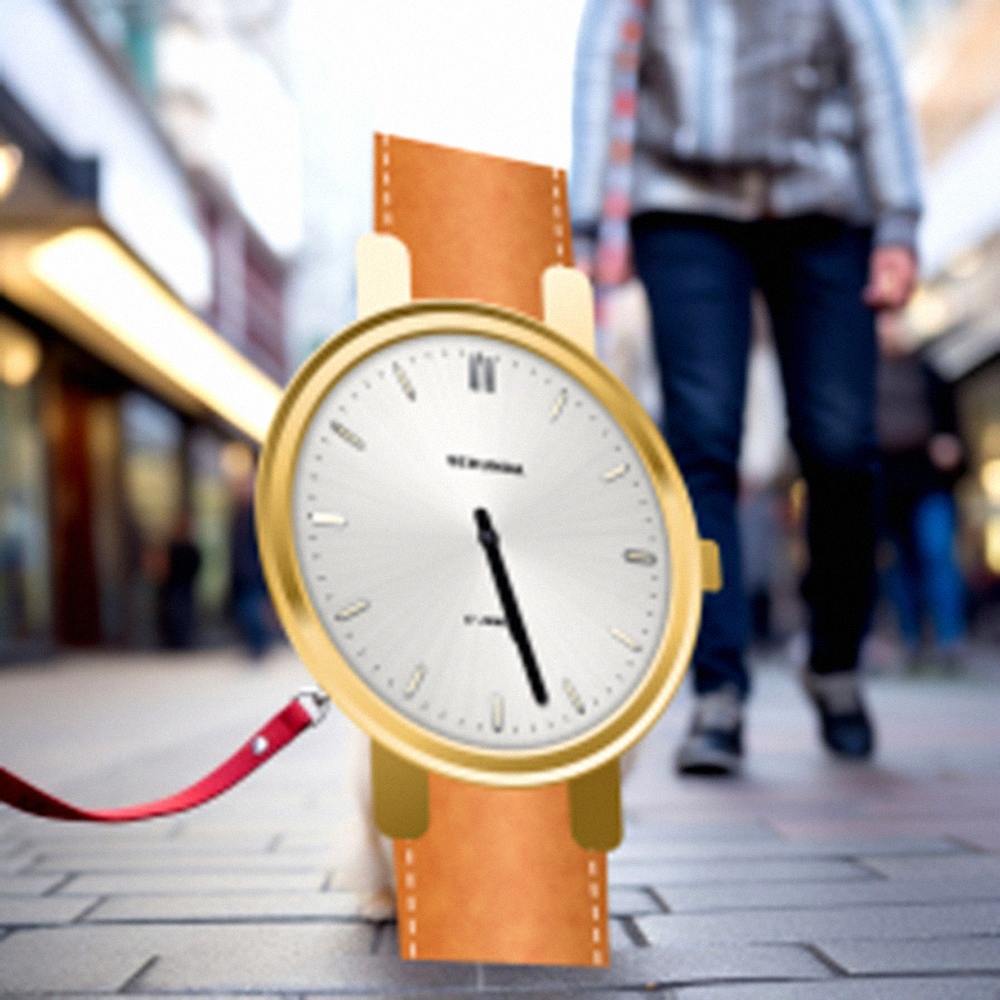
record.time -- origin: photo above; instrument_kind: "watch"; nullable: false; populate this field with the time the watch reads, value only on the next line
5:27
